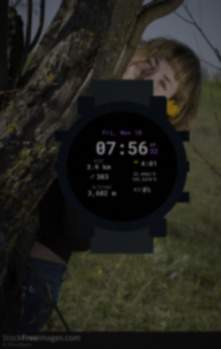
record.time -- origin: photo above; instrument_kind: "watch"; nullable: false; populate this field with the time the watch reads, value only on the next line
7:56
